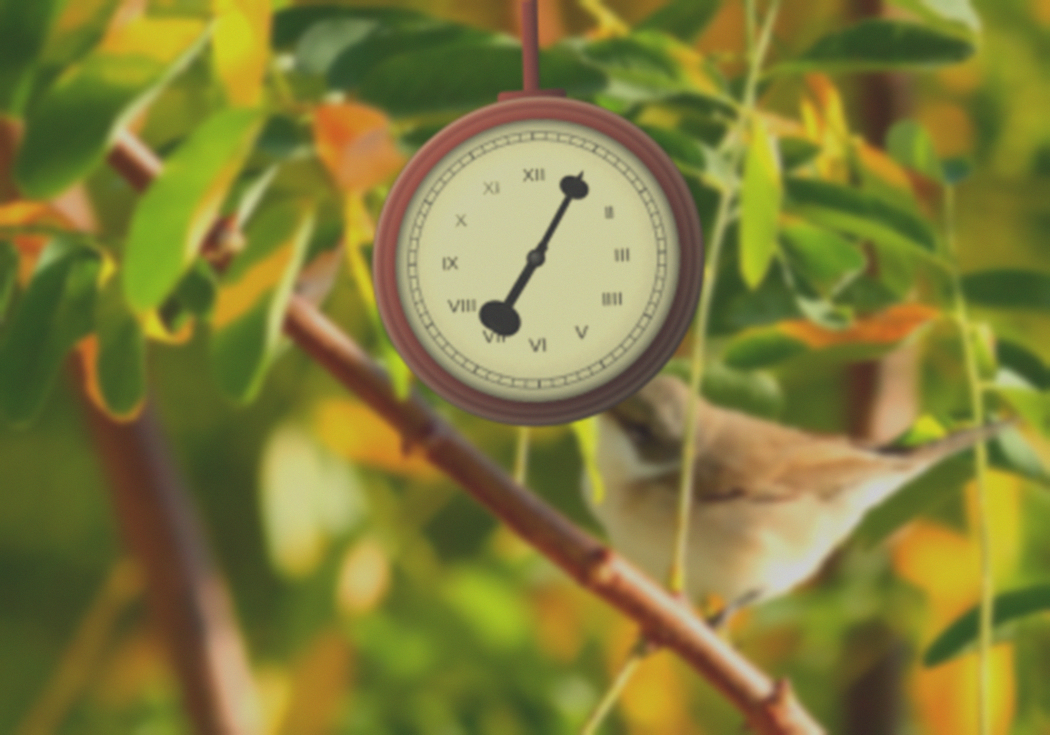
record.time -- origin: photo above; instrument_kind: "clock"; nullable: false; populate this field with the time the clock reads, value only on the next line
7:05
